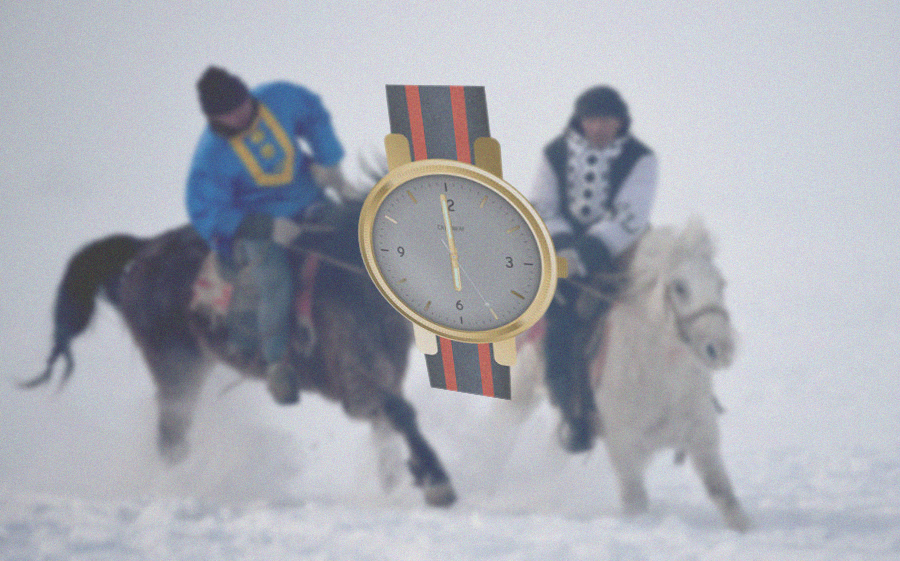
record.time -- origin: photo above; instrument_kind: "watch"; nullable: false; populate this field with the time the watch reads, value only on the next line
5:59:25
